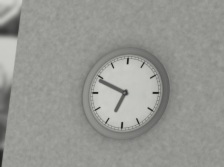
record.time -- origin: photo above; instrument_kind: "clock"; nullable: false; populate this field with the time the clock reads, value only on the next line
6:49
